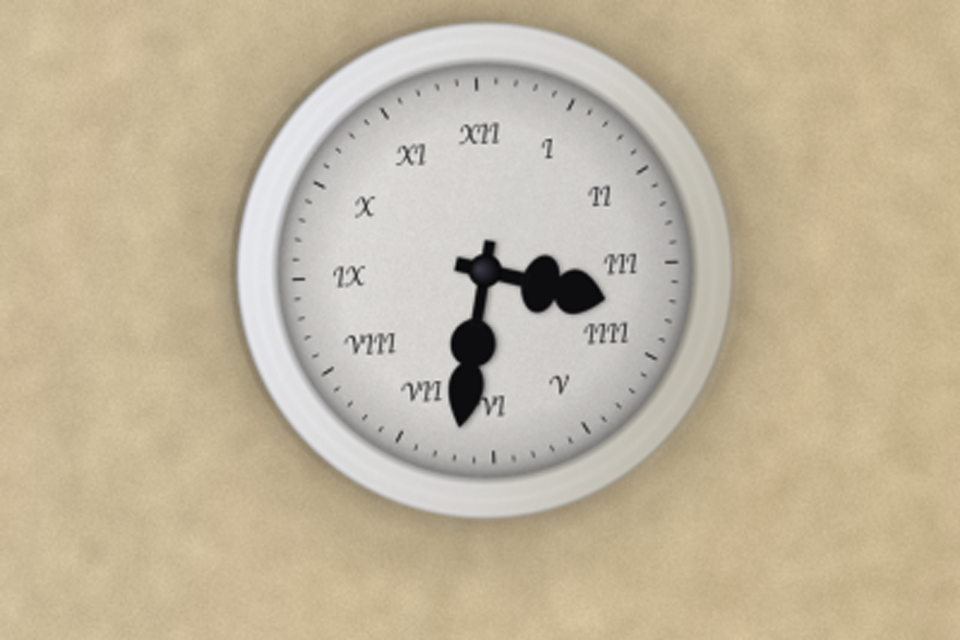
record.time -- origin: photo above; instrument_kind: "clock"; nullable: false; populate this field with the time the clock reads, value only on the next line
3:32
